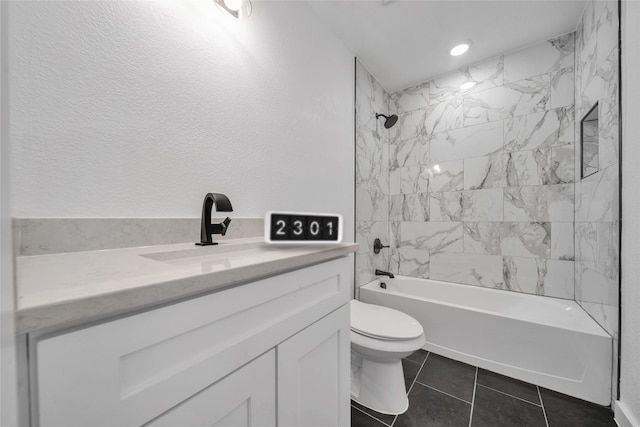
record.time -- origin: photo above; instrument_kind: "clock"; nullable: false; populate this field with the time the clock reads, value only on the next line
23:01
